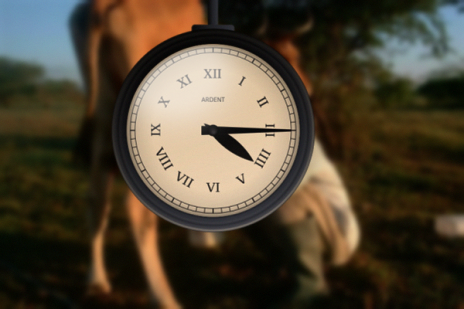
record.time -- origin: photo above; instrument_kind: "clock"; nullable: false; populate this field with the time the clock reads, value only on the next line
4:15
